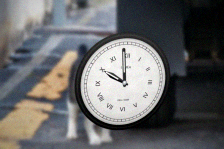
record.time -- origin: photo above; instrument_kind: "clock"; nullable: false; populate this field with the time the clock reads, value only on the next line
9:59
